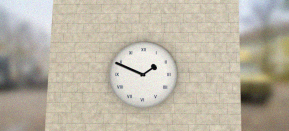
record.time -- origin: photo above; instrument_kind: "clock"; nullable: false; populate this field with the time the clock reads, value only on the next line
1:49
